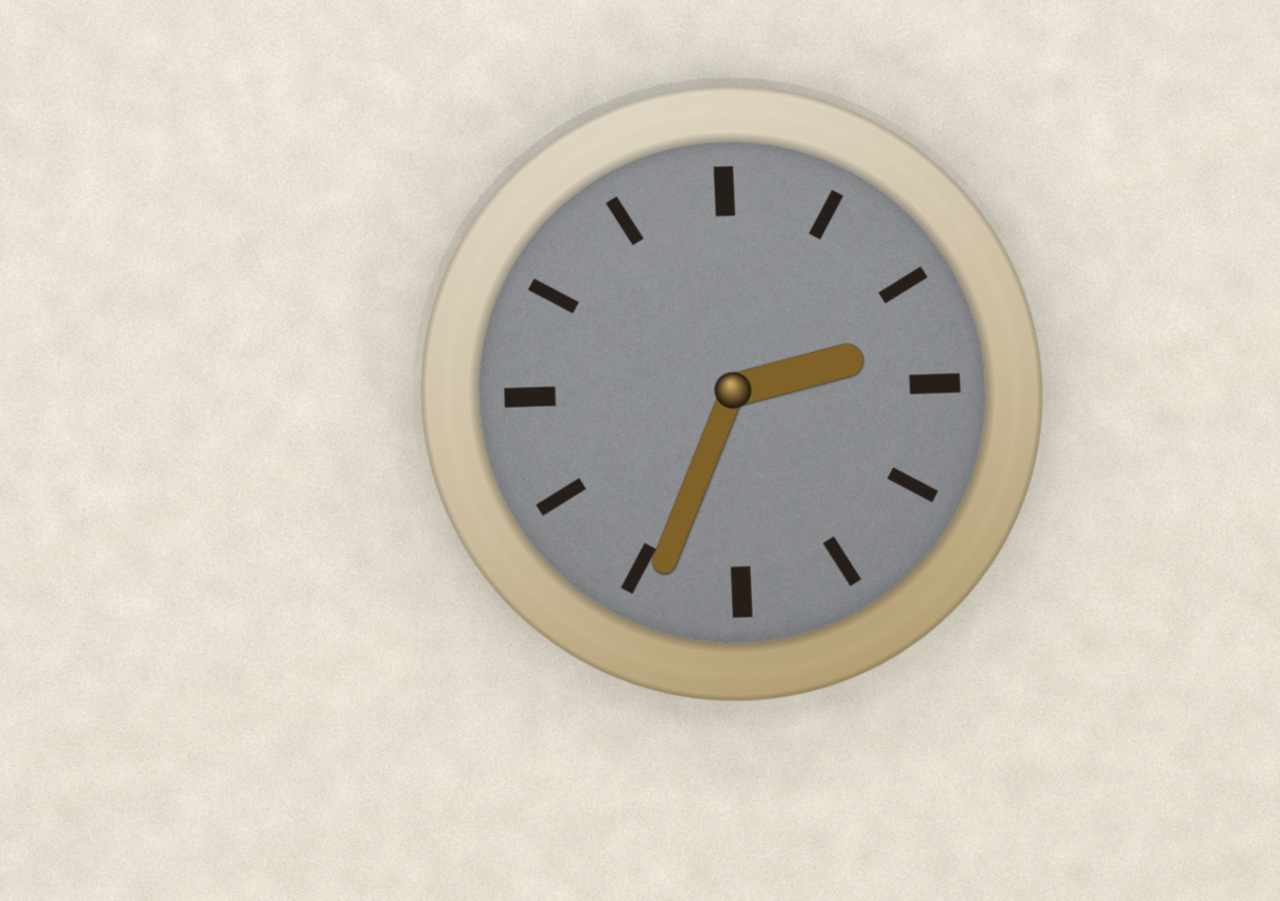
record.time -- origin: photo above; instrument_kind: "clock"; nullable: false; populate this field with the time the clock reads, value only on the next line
2:34
